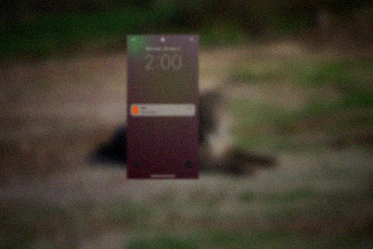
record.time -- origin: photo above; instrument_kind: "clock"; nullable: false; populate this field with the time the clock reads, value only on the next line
2:00
